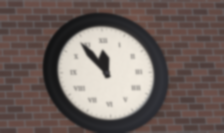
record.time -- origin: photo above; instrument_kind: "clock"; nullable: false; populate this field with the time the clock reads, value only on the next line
11:54
